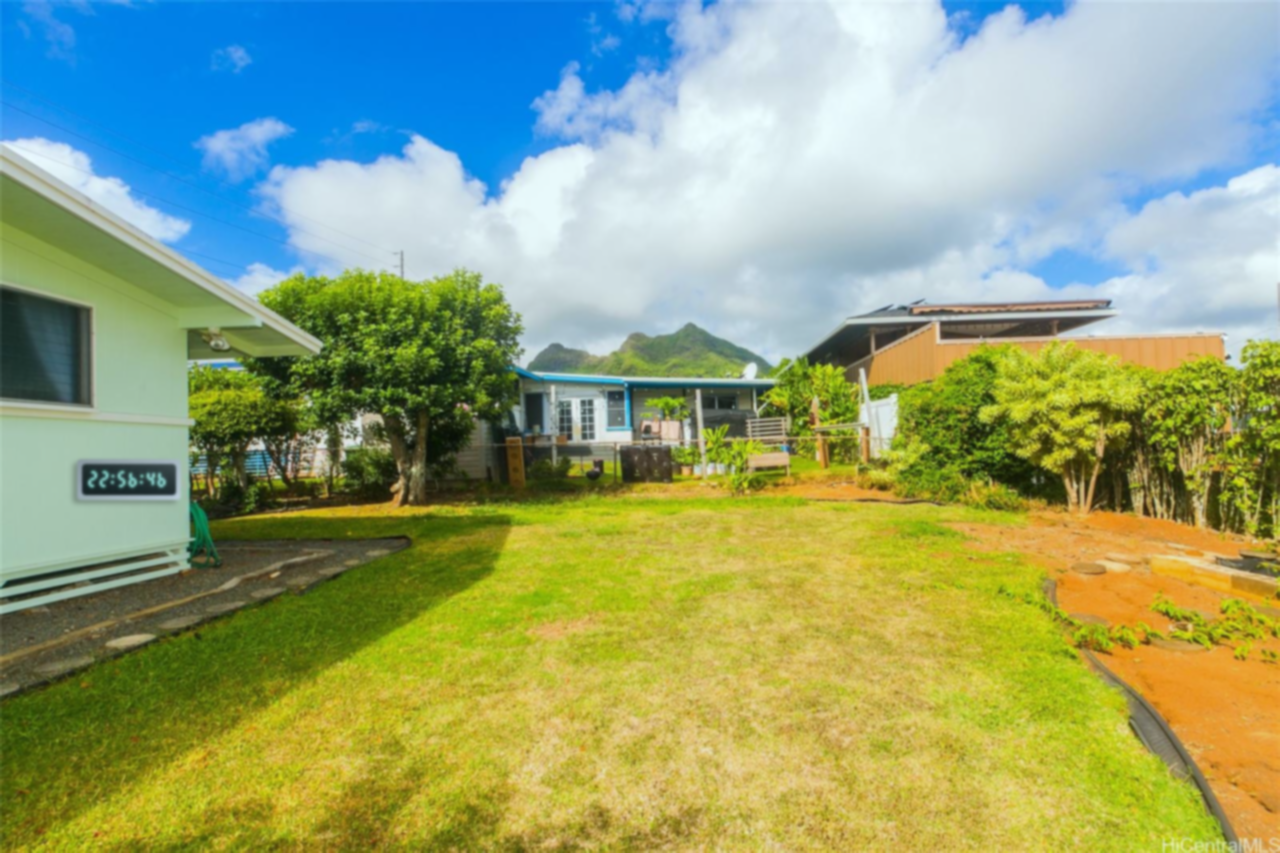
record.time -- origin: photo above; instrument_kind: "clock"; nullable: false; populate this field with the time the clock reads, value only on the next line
22:56:46
